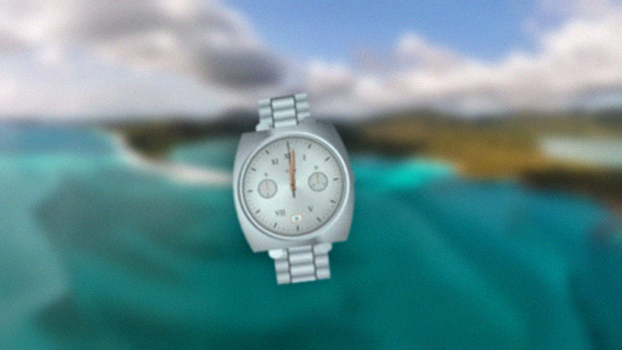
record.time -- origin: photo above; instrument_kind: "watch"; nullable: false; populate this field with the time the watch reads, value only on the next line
12:01
